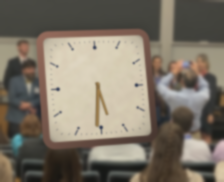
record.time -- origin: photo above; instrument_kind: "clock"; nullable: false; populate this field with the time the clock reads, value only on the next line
5:31
